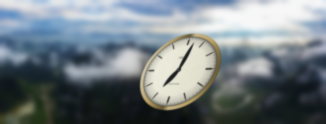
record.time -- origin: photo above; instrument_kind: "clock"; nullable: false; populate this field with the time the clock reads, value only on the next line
7:02
